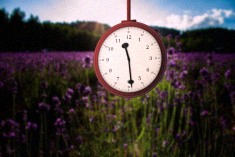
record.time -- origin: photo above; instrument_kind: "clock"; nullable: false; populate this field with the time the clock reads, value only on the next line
11:29
